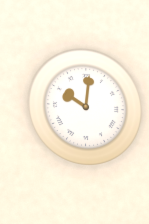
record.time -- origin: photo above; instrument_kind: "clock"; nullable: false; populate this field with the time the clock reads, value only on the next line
10:01
